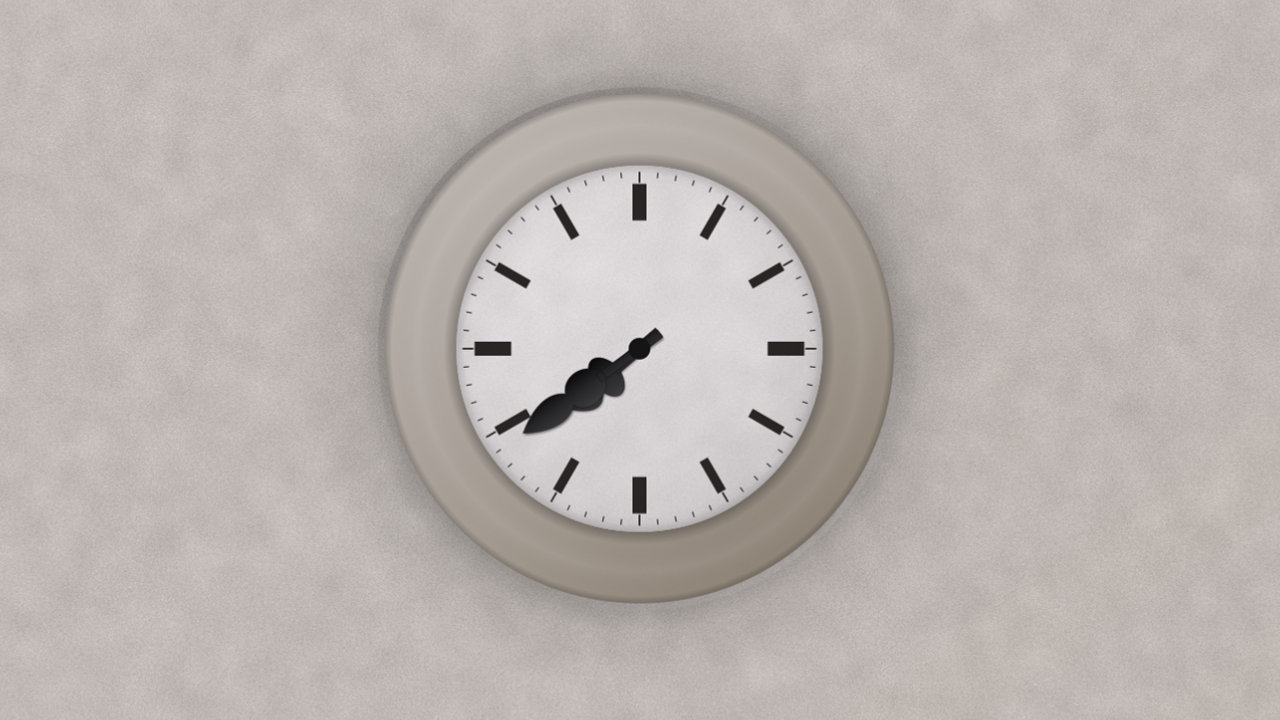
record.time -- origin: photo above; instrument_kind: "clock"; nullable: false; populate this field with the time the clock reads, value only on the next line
7:39
